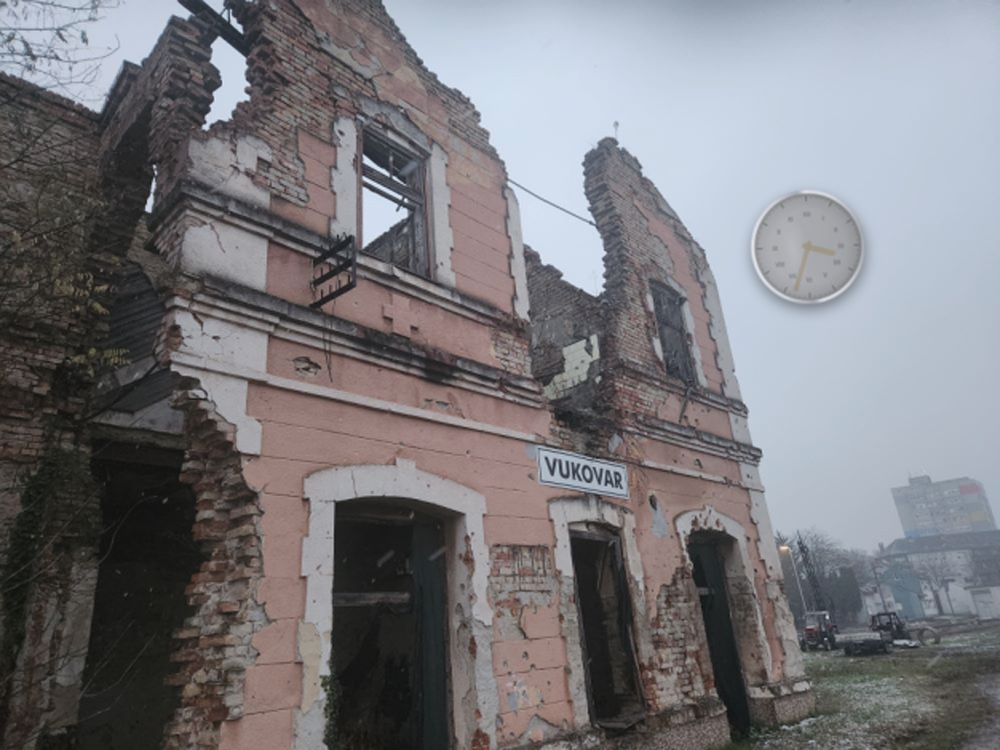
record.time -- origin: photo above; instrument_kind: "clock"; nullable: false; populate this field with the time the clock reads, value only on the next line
3:33
